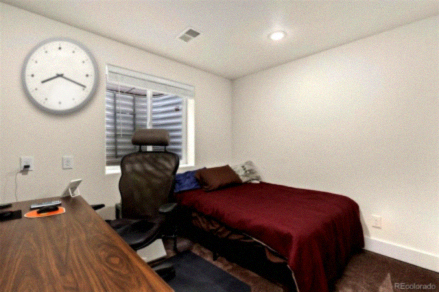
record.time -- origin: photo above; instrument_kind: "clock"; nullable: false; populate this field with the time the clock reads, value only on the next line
8:19
